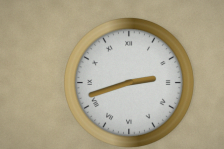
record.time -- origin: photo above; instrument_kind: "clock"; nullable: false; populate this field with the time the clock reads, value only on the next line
2:42
